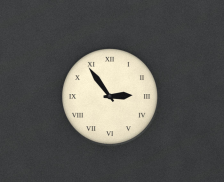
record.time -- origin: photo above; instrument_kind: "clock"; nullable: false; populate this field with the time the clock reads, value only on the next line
2:54
